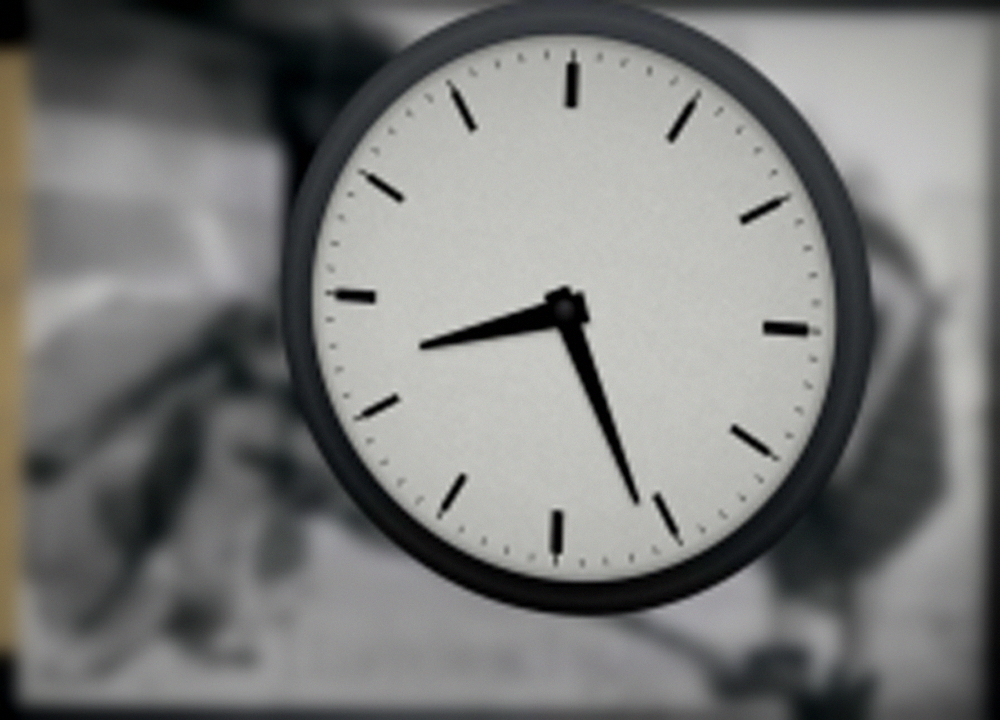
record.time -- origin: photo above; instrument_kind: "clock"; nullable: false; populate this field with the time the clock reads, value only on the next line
8:26
